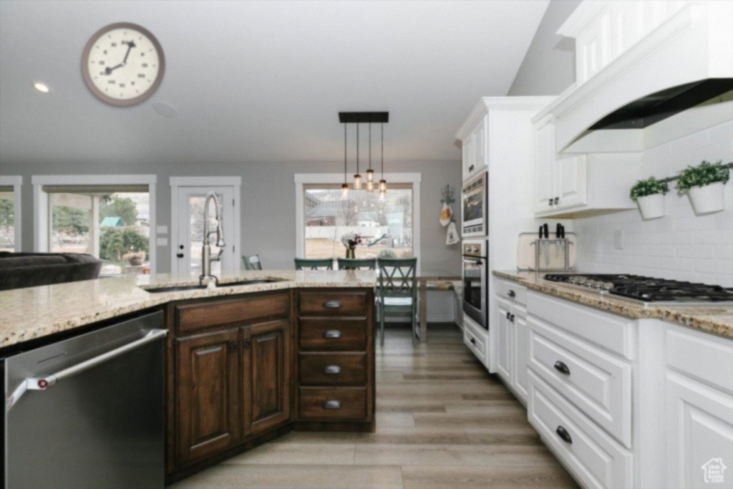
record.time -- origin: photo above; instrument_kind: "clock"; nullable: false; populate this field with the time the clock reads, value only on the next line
8:03
